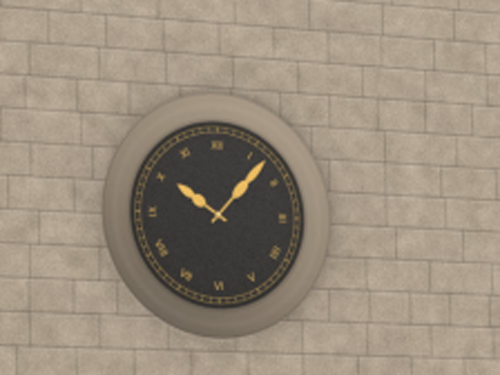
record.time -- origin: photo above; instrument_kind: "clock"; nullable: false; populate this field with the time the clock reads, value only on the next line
10:07
